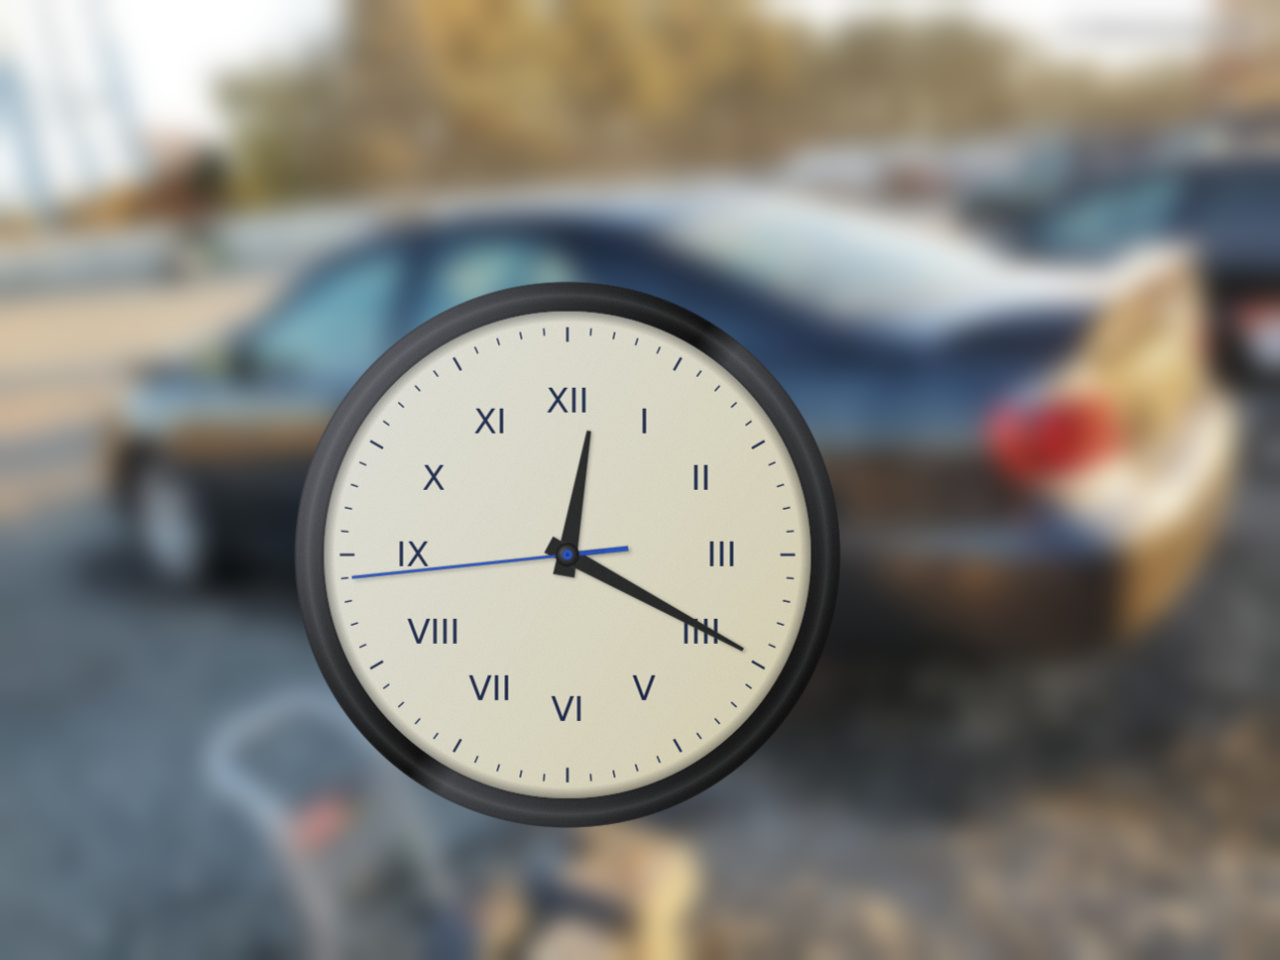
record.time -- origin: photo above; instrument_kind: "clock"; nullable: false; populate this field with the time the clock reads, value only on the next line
12:19:44
